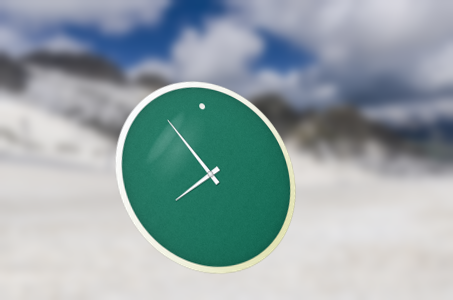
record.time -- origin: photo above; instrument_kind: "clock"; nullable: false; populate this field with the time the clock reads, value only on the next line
7:54
